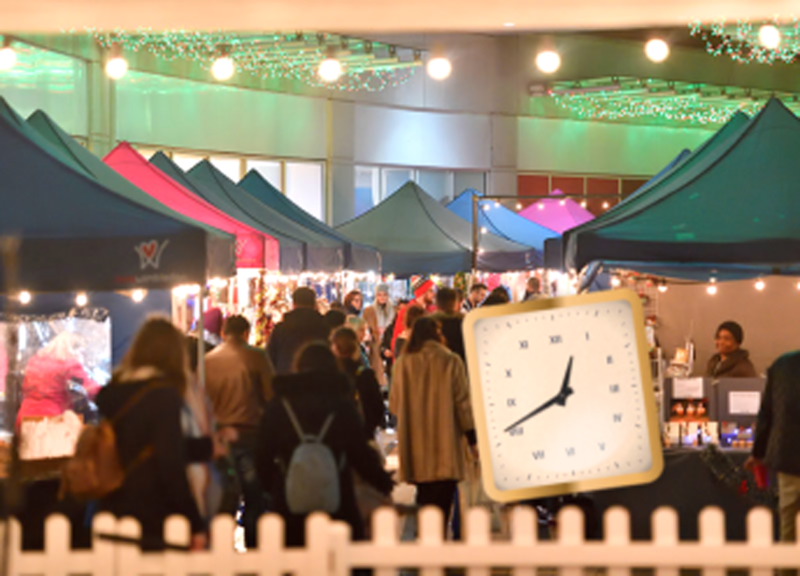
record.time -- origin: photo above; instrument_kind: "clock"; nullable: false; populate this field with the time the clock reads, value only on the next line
12:41
